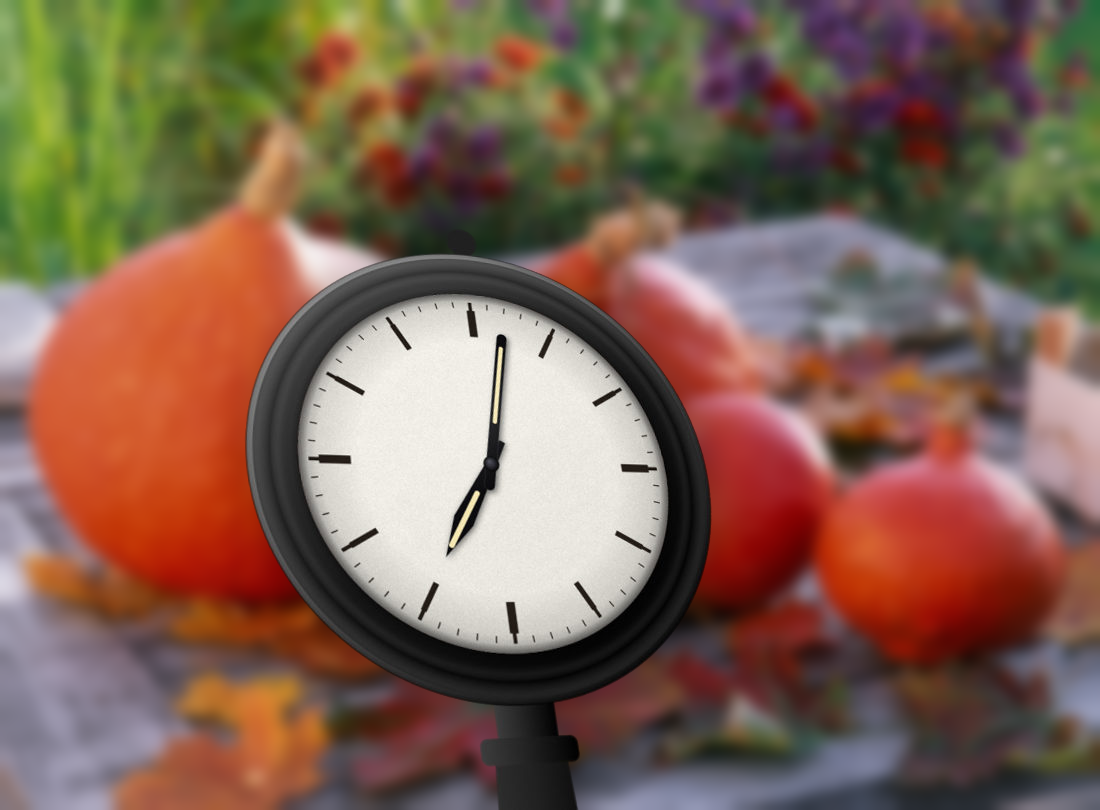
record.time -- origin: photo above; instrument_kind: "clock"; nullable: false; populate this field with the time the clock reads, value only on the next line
7:02
